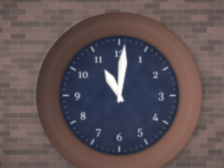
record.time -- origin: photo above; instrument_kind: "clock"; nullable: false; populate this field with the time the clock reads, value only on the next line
11:01
